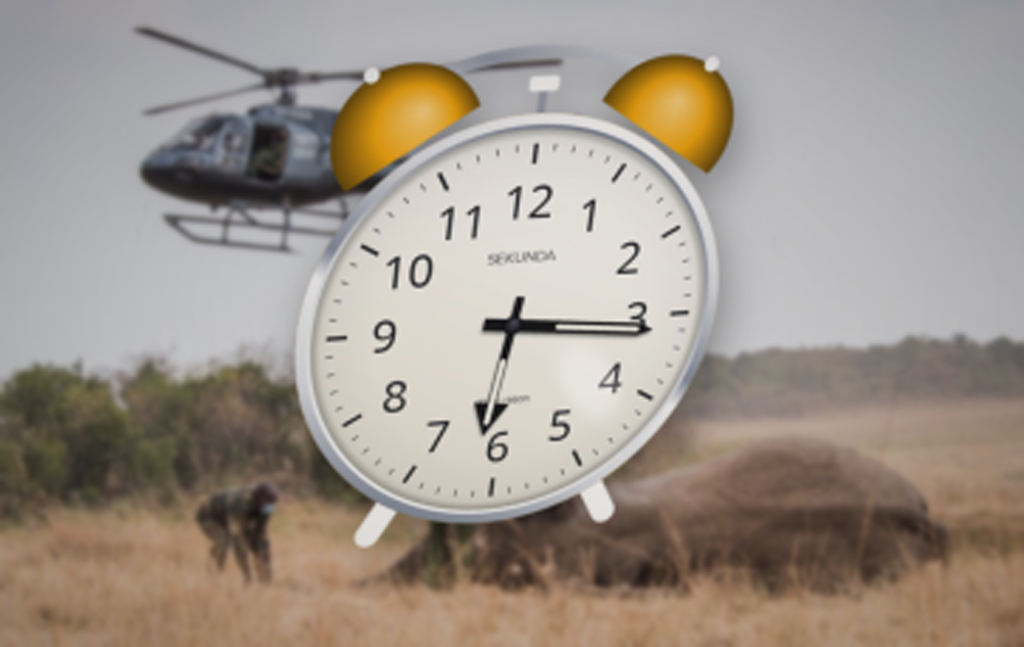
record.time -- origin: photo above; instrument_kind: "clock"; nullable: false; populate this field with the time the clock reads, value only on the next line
6:16
